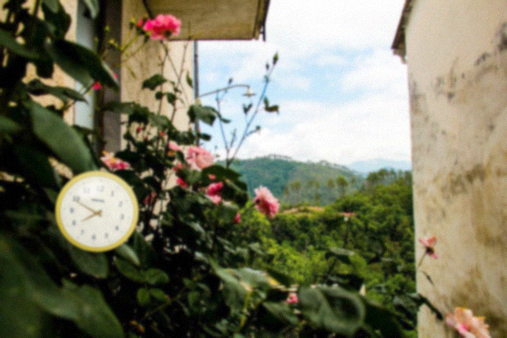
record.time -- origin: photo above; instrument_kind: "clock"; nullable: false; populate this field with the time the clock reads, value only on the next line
7:49
